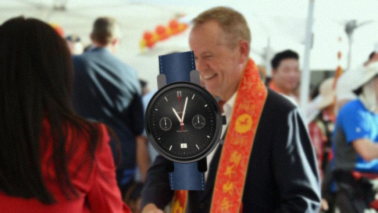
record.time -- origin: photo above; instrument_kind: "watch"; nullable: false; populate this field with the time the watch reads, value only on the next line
11:03
